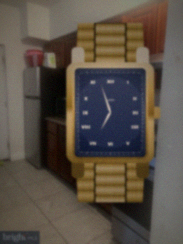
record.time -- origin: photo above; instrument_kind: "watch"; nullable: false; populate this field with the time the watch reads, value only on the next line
6:57
